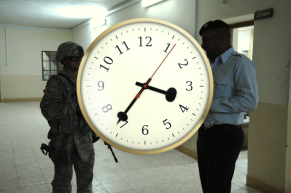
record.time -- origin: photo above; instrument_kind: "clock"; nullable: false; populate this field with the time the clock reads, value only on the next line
3:36:06
